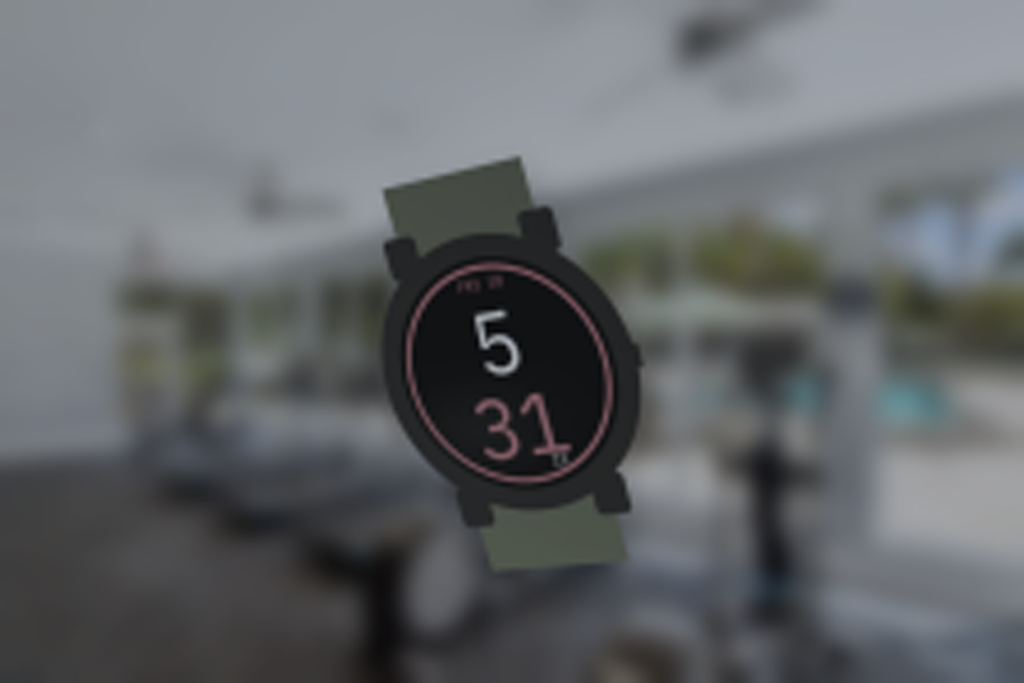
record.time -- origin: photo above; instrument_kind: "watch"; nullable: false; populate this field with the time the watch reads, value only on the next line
5:31
